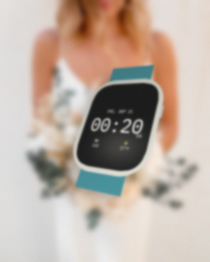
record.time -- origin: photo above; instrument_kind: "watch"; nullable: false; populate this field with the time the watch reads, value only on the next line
0:20
